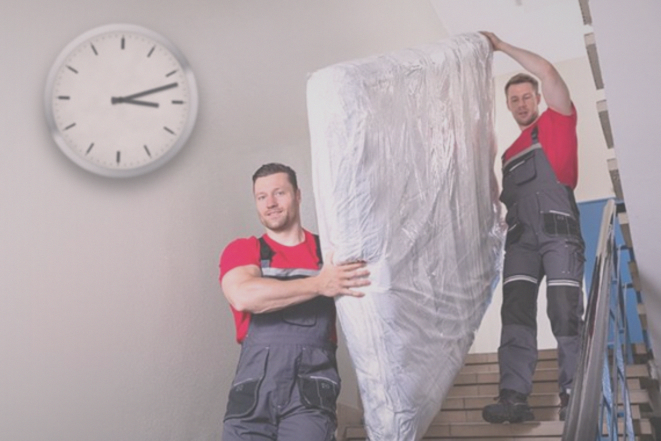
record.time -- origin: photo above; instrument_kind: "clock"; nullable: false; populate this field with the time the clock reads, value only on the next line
3:12
